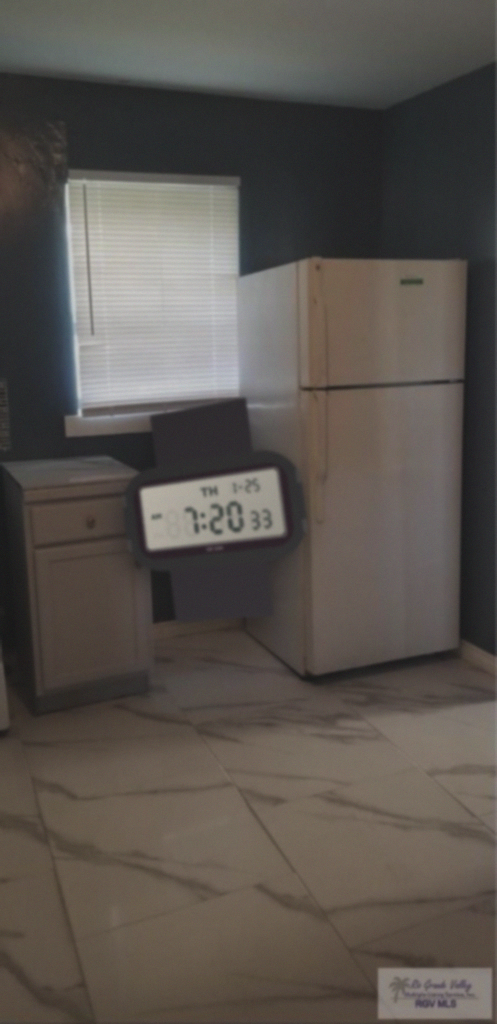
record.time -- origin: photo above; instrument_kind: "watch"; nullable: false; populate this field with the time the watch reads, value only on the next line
7:20:33
